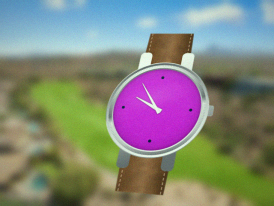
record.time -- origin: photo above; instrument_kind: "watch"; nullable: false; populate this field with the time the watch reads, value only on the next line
9:54
